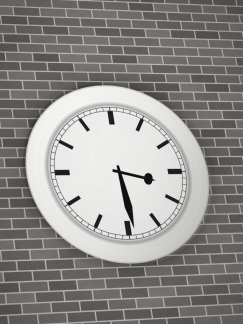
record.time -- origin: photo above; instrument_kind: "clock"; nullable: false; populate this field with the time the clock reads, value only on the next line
3:29
